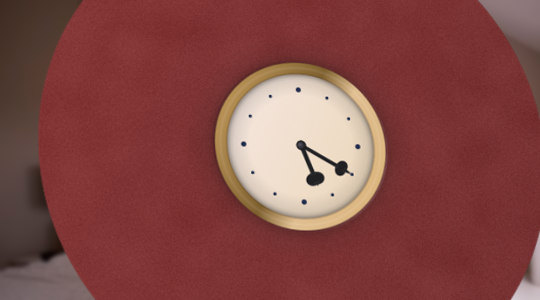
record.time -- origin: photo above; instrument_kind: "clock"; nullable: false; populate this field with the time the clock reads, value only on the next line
5:20
